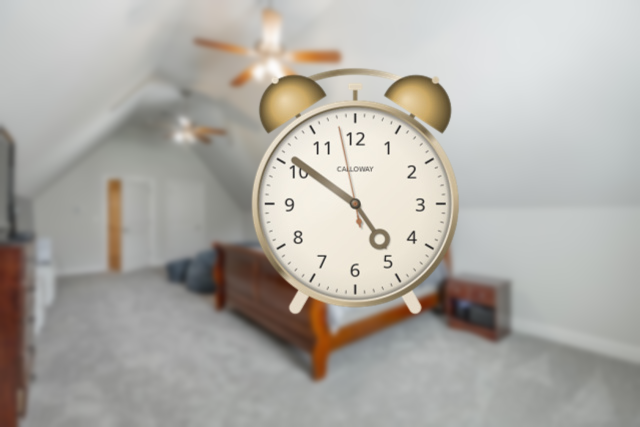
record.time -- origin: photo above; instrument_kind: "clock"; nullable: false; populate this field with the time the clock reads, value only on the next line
4:50:58
